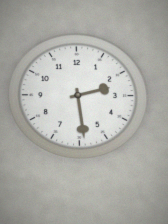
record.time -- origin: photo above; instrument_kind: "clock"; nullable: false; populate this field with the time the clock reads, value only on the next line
2:29
